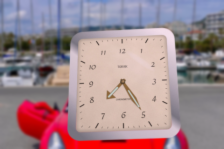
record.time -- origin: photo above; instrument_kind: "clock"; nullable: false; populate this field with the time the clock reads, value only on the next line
7:25
